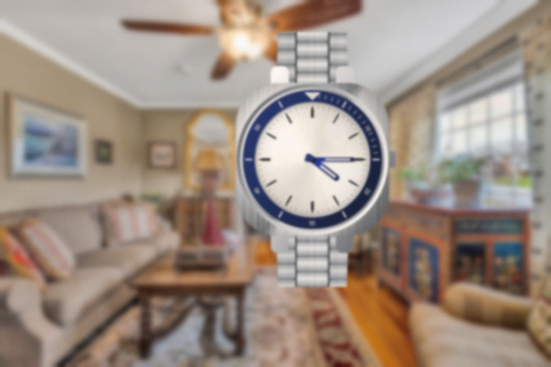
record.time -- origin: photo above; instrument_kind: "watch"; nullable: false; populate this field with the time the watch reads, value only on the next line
4:15
